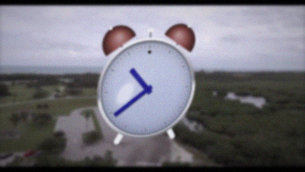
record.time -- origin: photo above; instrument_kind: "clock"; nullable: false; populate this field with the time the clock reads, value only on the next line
10:39
